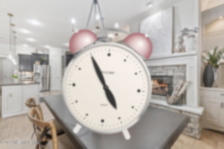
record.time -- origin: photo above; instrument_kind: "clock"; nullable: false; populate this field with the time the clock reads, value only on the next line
4:55
